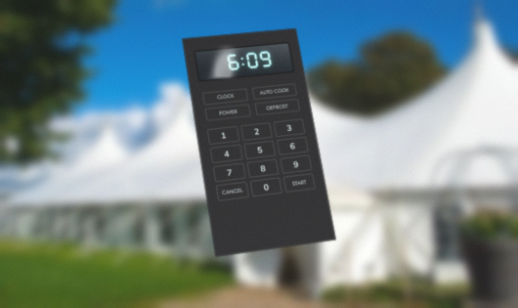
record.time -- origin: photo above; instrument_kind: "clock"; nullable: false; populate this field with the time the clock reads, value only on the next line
6:09
